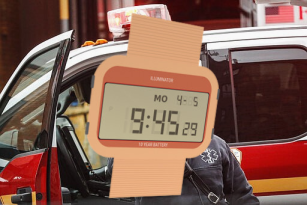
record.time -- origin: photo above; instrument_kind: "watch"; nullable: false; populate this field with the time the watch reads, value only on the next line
9:45:29
